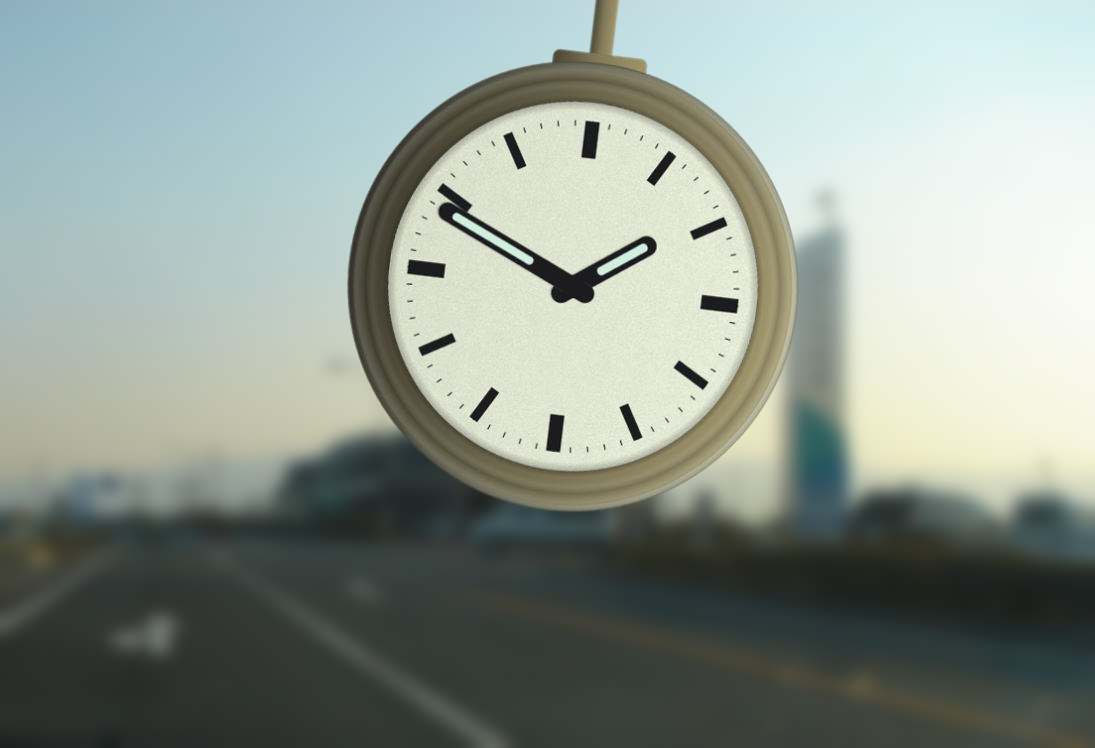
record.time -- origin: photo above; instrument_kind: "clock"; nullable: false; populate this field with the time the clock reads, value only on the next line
1:49
